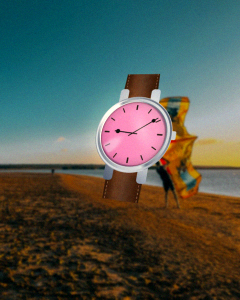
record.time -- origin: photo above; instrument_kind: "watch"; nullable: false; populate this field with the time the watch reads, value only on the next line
9:09
